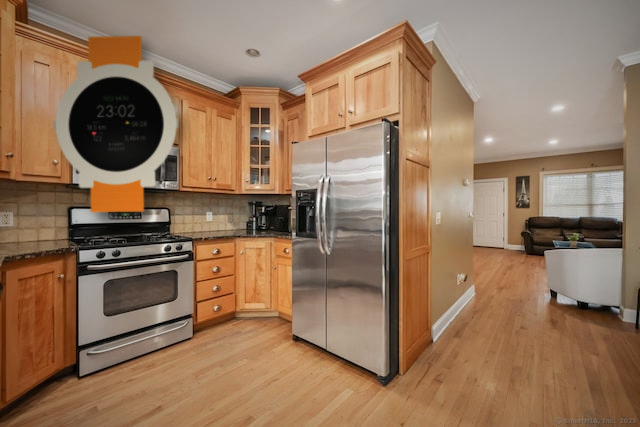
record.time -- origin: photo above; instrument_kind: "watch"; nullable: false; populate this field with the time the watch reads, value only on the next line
23:02
